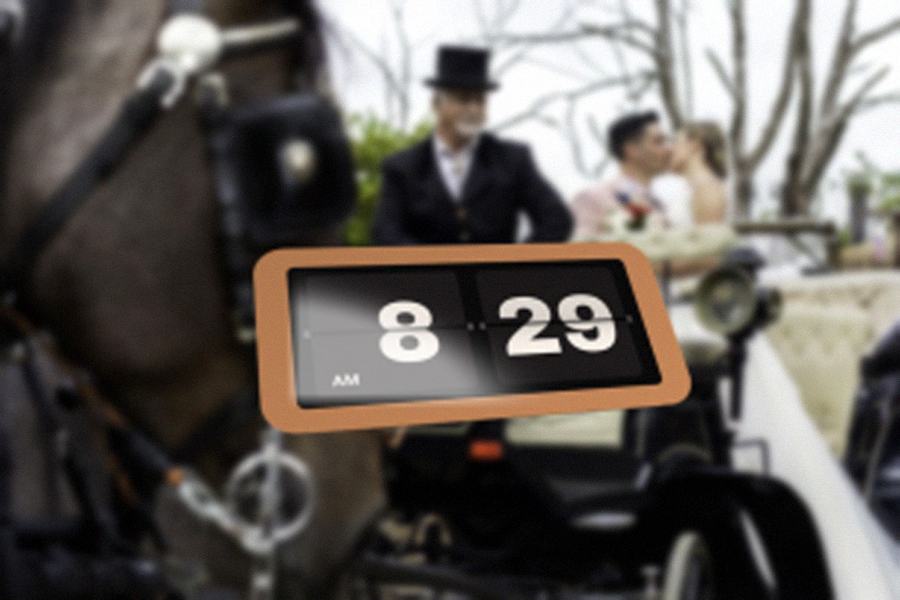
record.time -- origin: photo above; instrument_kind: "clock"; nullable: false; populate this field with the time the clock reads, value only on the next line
8:29
